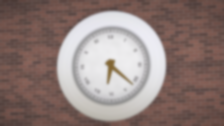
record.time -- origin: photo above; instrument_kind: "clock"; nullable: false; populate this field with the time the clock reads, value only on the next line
6:22
